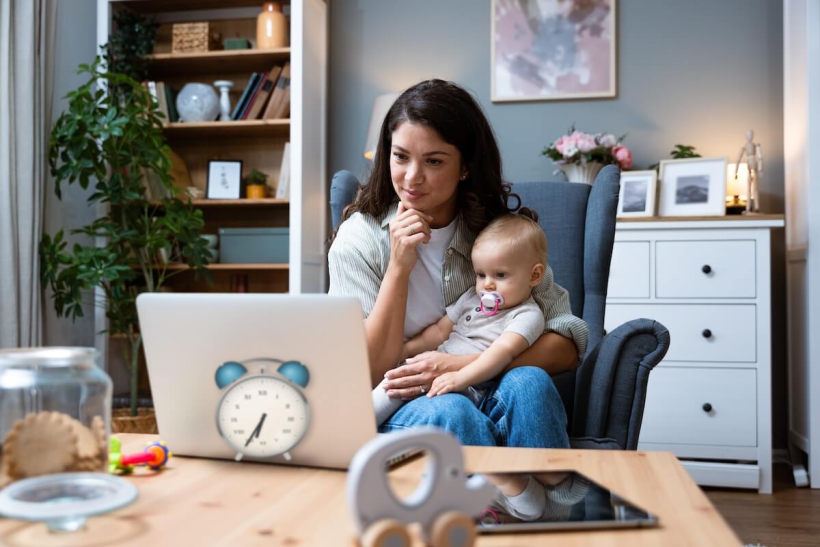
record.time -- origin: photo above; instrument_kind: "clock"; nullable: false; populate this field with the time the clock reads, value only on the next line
6:35
